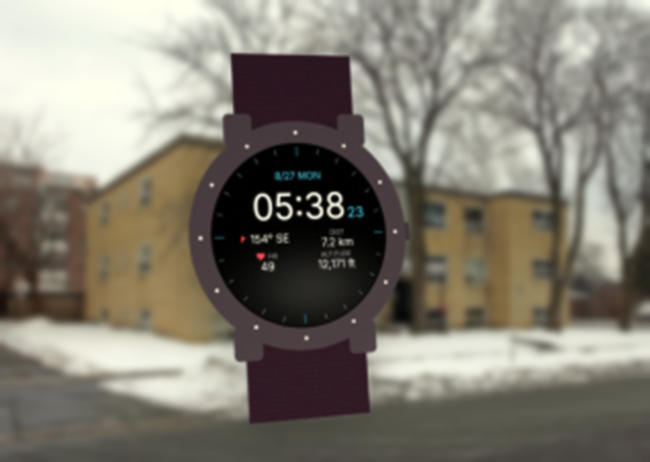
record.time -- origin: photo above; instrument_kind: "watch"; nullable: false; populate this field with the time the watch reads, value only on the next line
5:38
